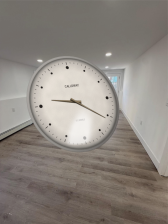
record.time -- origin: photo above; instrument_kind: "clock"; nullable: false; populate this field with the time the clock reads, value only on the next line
9:21
